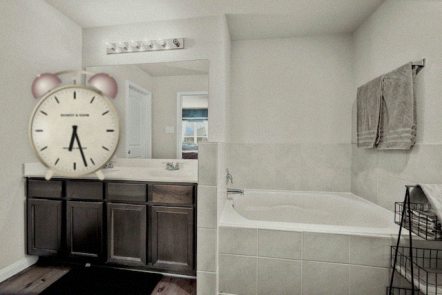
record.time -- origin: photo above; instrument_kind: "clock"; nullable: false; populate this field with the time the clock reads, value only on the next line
6:27
